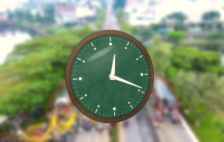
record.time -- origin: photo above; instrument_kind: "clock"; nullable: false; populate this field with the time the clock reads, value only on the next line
12:19
